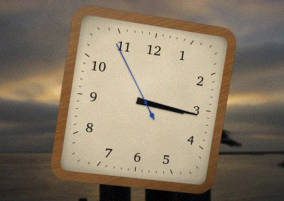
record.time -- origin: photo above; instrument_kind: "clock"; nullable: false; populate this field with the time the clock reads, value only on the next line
3:15:54
